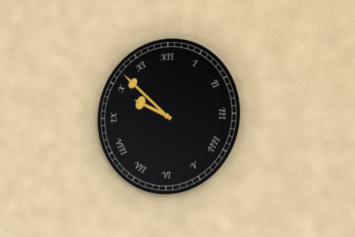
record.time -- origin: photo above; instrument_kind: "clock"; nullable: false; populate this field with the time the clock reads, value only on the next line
9:52
